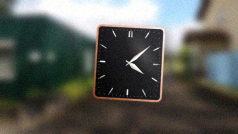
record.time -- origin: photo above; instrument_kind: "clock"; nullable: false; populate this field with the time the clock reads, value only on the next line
4:08
